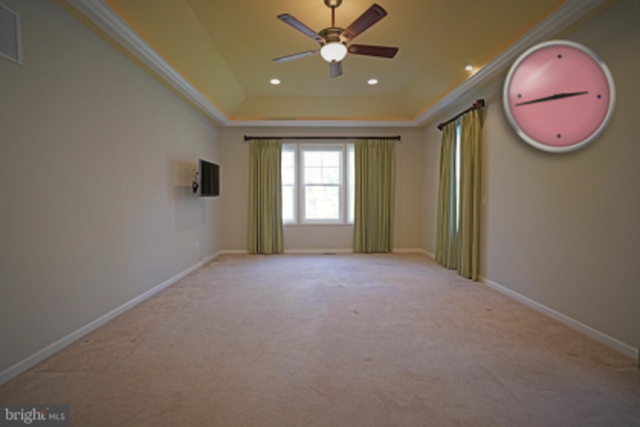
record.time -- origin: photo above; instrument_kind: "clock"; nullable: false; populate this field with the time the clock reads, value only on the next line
2:43
